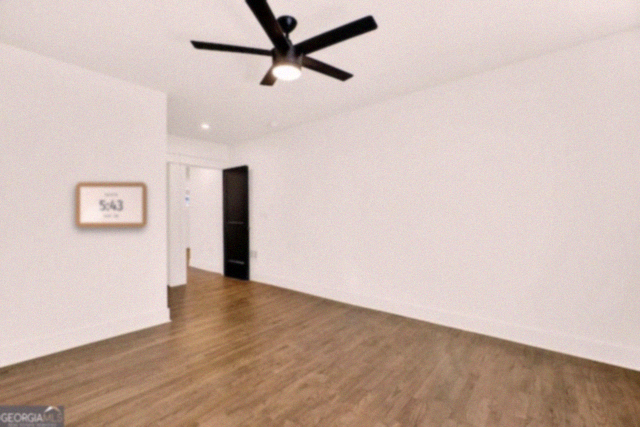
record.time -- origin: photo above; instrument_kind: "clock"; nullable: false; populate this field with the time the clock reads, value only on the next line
5:43
